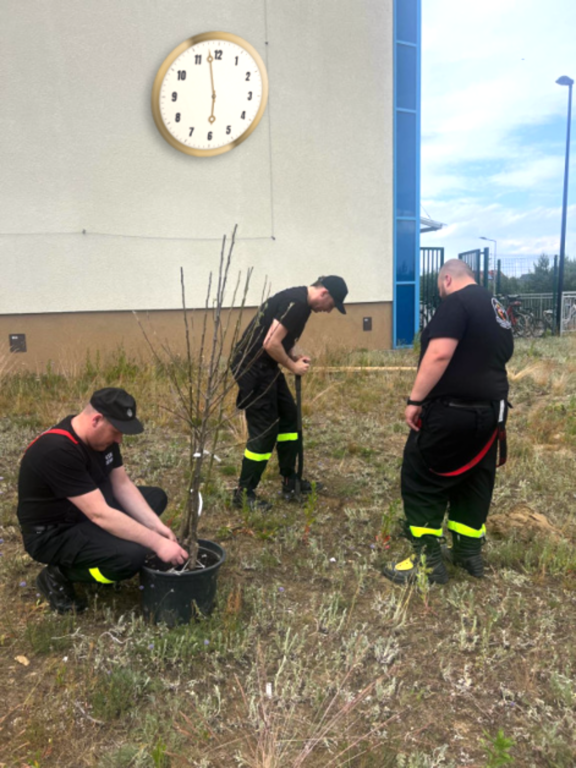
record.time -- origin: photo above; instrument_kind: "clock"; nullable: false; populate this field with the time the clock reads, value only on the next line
5:58
